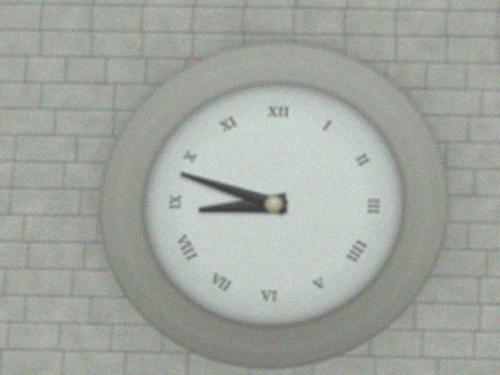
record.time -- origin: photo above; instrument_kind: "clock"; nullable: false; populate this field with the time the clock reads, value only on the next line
8:48
